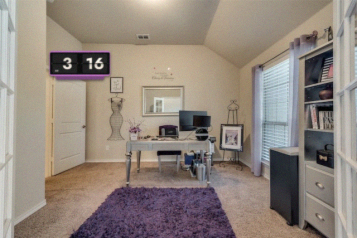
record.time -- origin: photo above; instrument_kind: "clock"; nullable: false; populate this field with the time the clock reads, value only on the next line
3:16
